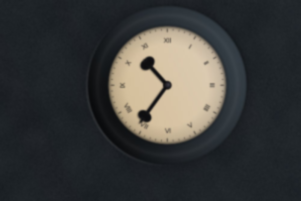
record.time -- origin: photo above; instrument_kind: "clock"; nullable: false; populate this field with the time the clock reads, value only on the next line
10:36
